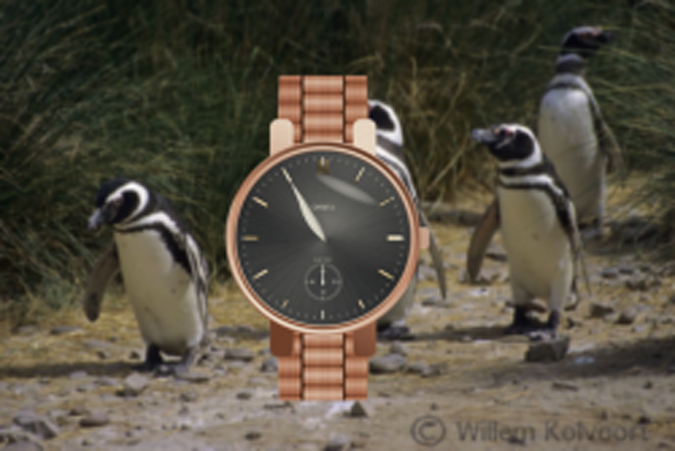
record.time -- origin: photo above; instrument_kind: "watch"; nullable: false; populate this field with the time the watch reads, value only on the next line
10:55
